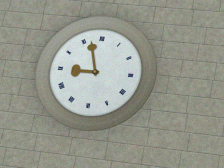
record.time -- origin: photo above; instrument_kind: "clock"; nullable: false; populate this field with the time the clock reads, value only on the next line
8:57
